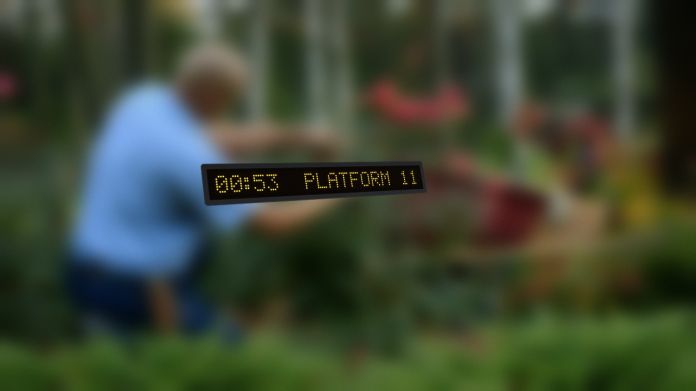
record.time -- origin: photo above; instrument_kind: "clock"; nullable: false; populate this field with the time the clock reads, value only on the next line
0:53
